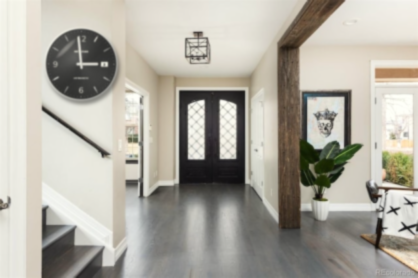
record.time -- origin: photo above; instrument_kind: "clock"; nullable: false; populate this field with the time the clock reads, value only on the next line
2:59
